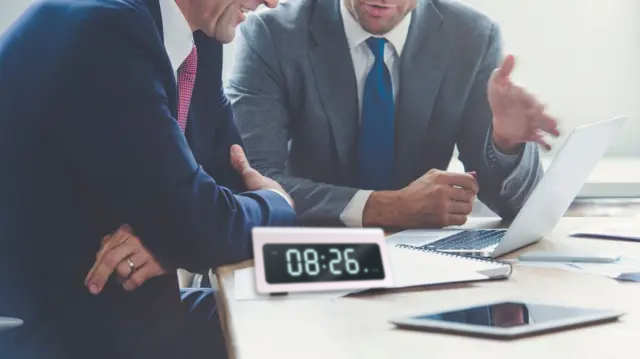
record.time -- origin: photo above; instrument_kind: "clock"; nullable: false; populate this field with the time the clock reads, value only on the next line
8:26
